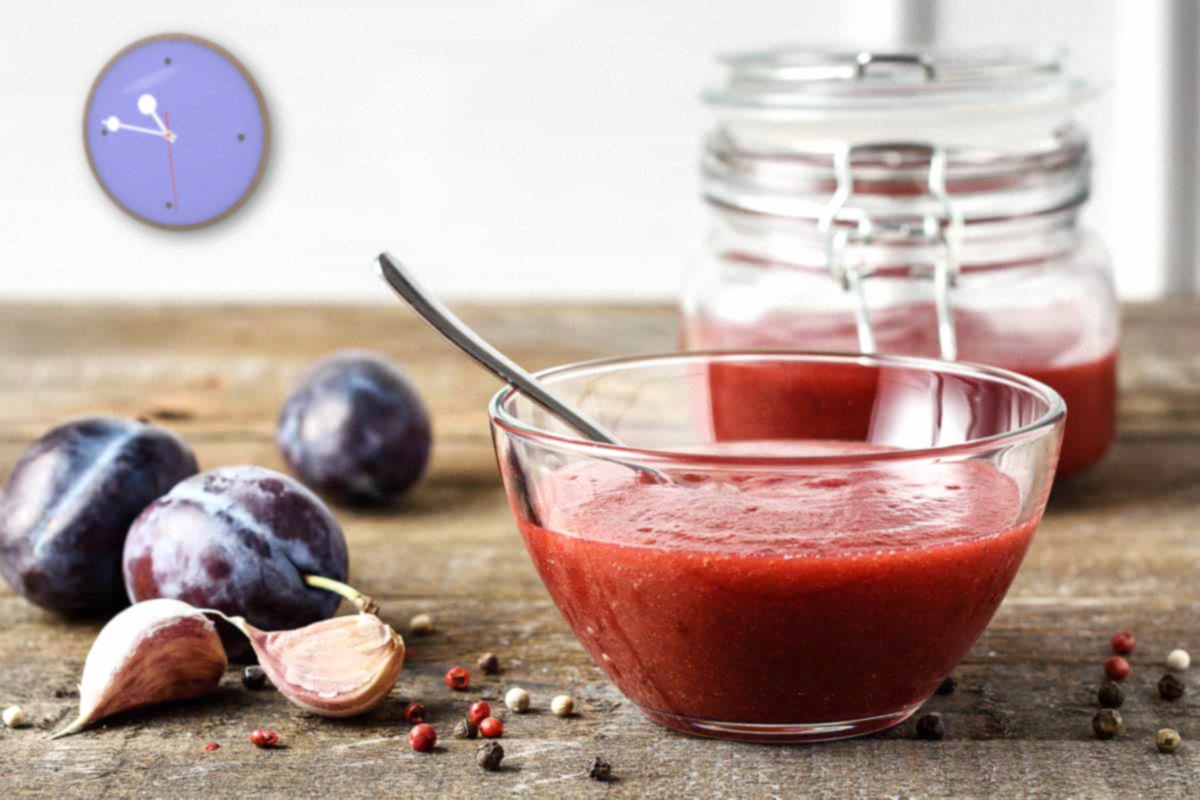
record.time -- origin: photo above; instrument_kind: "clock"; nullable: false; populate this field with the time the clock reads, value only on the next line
10:46:29
